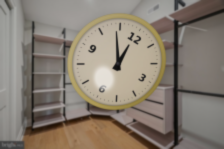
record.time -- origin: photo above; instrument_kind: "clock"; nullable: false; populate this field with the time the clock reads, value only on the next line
11:54
